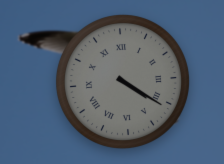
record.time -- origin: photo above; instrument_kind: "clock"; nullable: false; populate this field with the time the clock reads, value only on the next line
4:21
